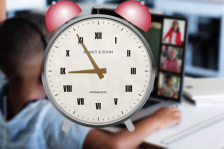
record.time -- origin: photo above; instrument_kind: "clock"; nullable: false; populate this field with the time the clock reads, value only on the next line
8:55
